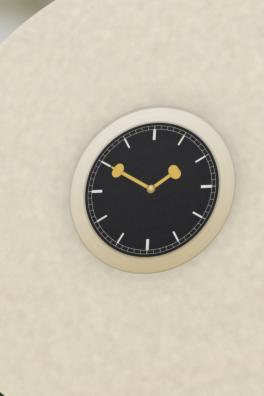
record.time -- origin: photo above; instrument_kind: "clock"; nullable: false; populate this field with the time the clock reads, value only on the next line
1:50
